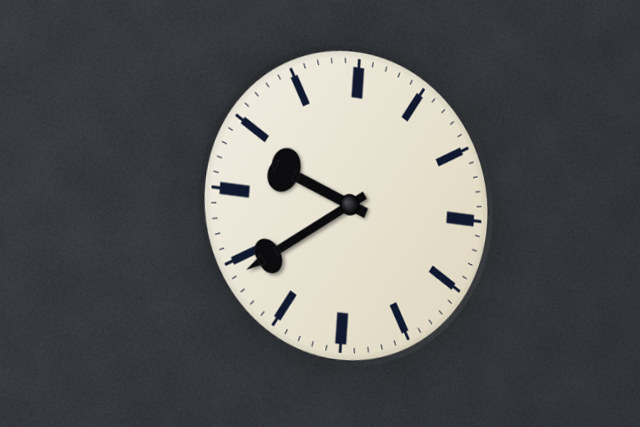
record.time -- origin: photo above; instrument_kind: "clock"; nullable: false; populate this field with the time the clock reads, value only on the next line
9:39
